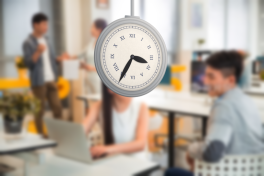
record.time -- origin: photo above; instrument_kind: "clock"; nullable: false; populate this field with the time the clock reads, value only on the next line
3:35
